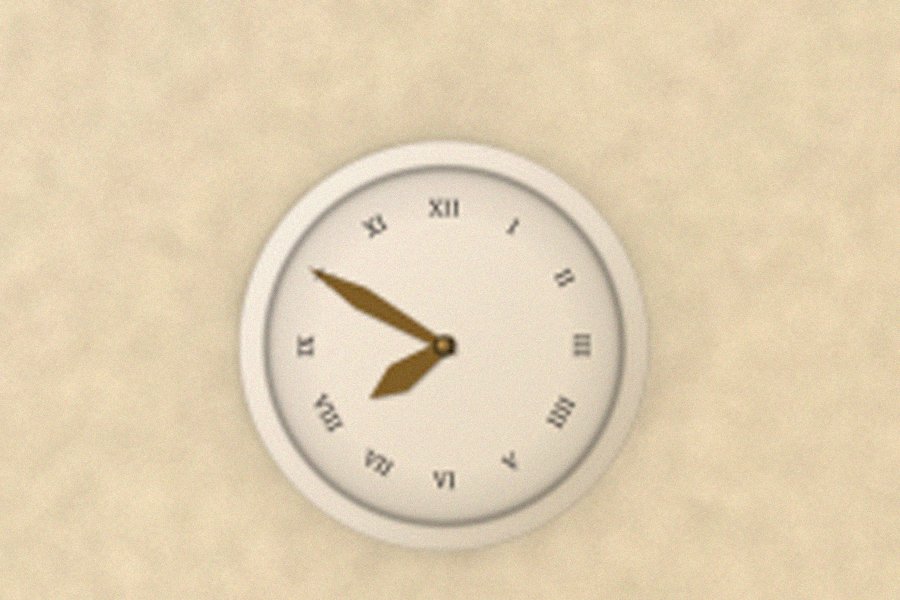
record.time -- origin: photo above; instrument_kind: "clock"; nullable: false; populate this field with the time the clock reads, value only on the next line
7:50
